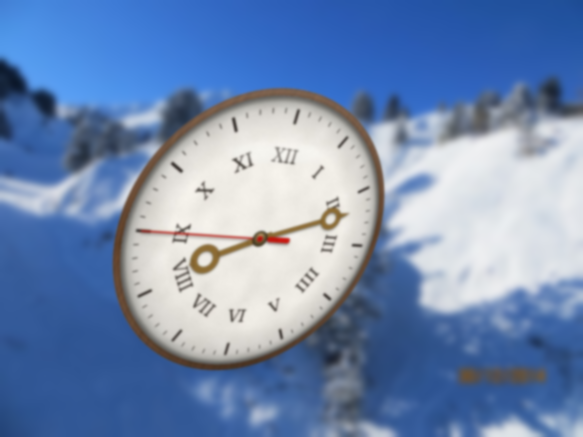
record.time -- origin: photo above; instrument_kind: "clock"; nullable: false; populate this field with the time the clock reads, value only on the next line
8:11:45
